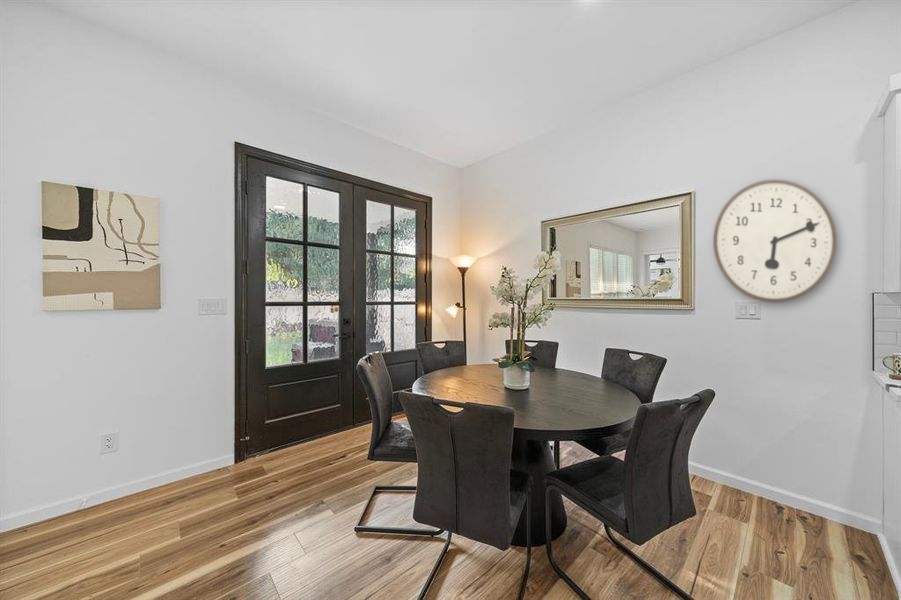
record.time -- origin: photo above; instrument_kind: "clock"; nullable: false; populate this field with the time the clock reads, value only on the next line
6:11
